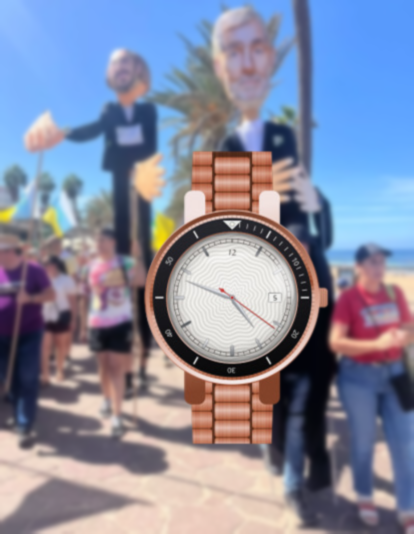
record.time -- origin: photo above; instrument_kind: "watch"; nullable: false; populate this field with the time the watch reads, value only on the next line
4:48:21
